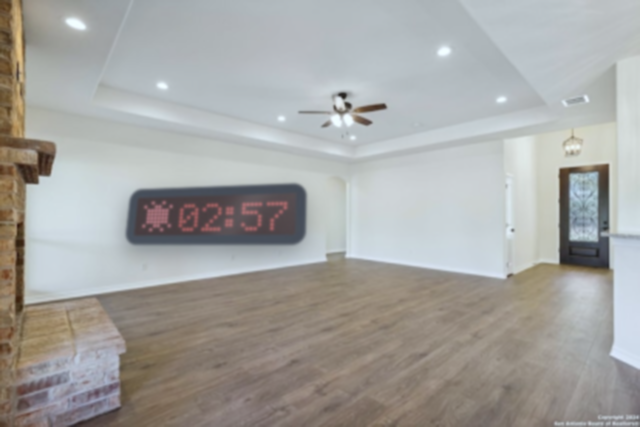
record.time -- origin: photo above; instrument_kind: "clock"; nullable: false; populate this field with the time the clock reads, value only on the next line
2:57
